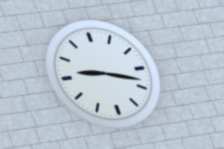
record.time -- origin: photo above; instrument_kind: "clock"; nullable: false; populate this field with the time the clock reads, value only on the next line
9:18
